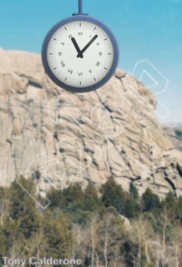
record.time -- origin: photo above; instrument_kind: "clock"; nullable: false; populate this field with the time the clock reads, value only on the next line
11:07
